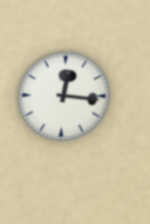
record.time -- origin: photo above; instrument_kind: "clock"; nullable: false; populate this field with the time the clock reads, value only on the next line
12:16
